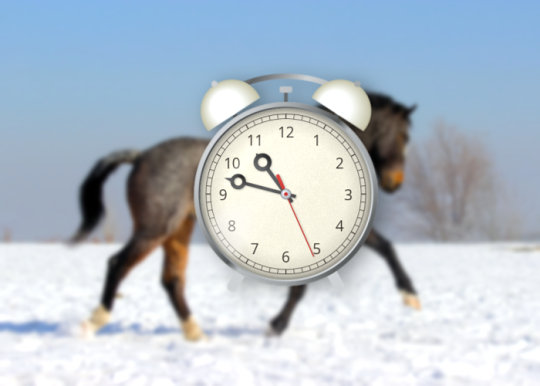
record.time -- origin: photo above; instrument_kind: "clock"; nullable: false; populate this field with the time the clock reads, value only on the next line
10:47:26
